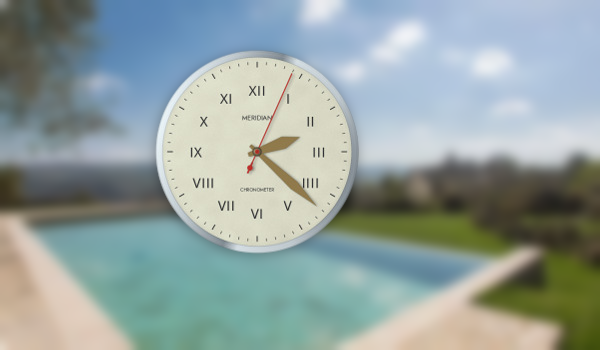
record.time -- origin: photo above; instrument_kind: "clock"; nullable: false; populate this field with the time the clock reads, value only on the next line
2:22:04
